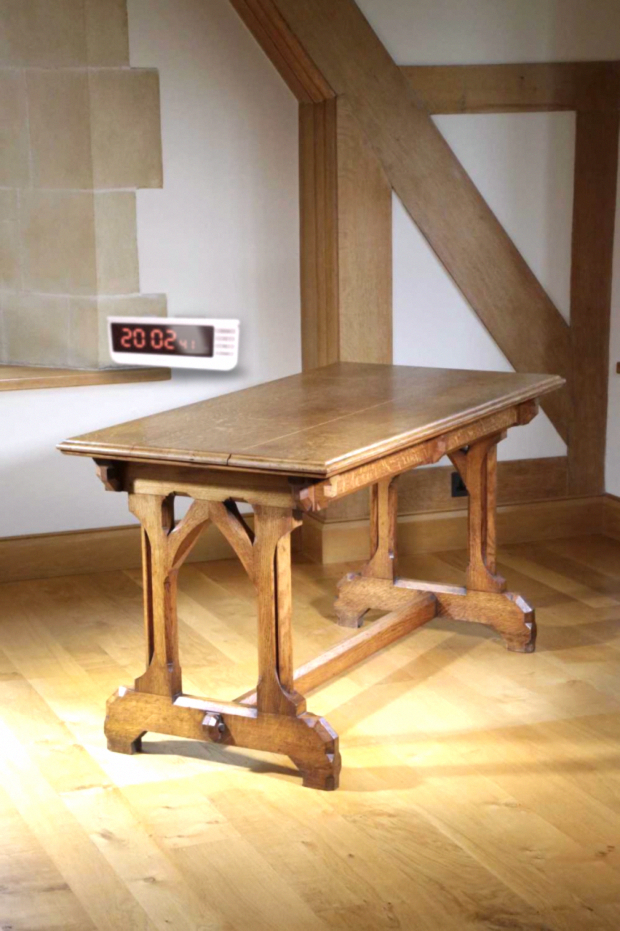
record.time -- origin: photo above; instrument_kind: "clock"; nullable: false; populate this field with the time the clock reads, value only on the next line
20:02
